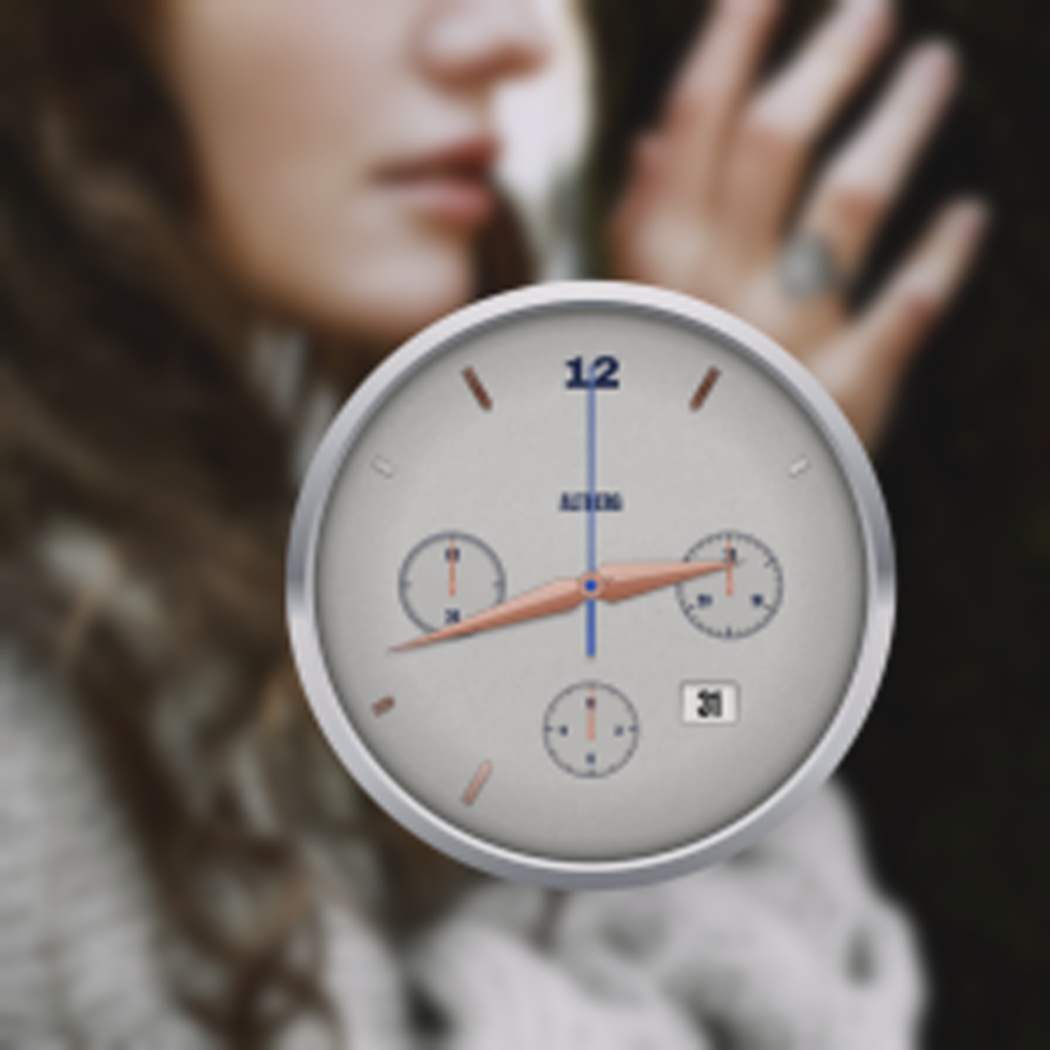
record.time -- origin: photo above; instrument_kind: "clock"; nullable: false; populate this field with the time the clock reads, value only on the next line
2:42
